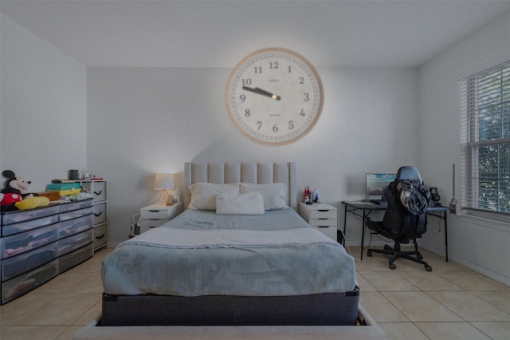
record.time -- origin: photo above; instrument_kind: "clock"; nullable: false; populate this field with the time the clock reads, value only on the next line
9:48
